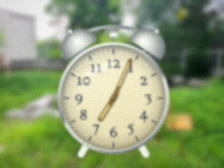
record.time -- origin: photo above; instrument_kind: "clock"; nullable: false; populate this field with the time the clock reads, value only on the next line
7:04
